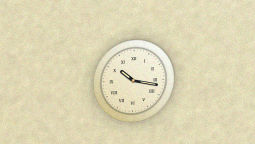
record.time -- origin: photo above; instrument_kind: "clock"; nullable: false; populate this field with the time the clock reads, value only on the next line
10:17
